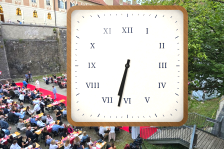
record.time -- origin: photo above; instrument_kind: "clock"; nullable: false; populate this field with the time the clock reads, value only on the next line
6:32
